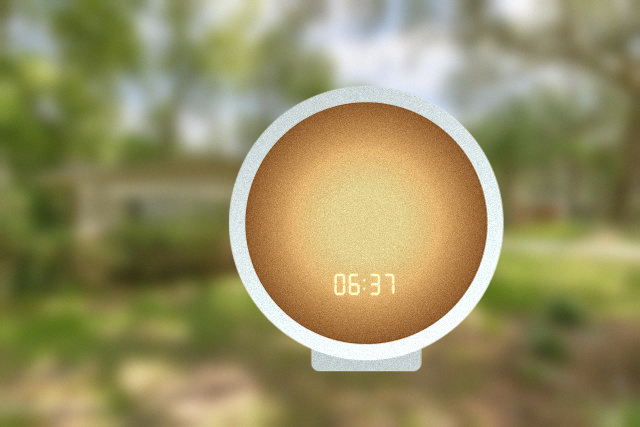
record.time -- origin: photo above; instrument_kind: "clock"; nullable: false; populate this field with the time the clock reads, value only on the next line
6:37
